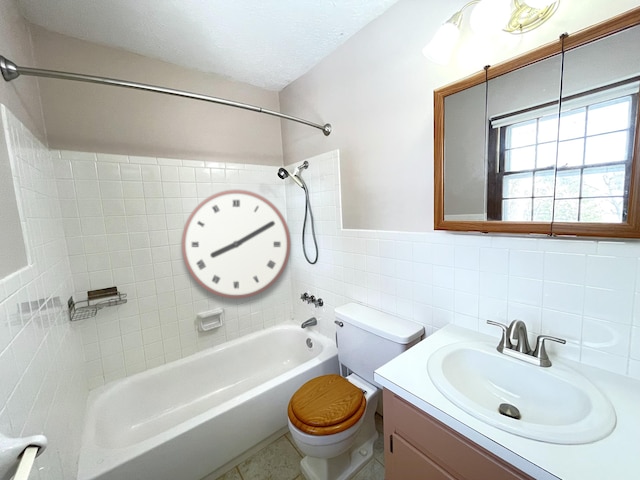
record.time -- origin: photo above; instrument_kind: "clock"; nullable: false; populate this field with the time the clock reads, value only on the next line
8:10
